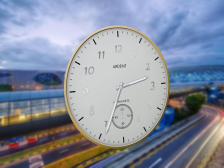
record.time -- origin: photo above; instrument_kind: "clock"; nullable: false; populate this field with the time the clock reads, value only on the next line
2:34
